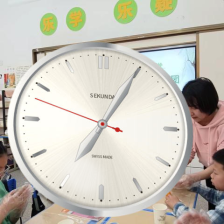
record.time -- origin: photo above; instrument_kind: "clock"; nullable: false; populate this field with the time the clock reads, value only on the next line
7:04:48
